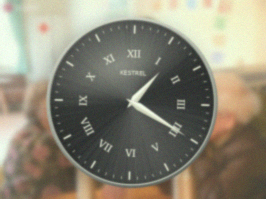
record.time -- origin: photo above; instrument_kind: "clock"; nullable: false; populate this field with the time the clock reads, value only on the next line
1:20
